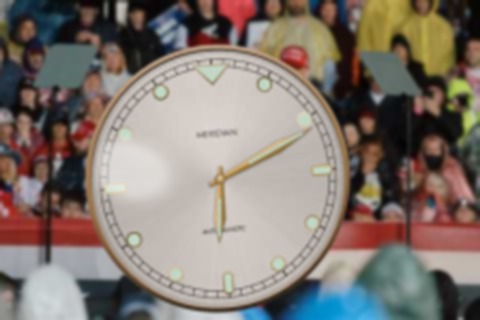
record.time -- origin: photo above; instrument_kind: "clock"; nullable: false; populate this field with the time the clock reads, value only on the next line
6:11
